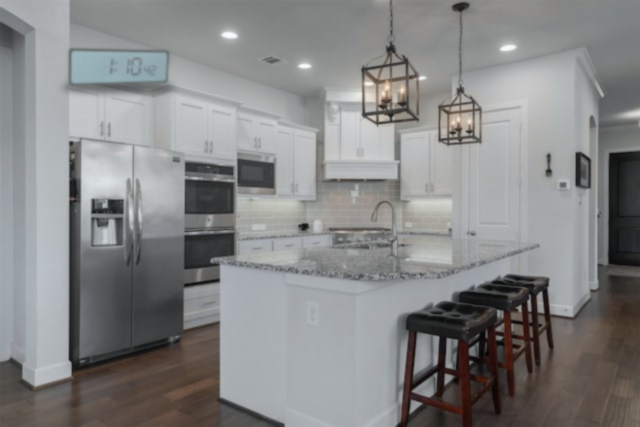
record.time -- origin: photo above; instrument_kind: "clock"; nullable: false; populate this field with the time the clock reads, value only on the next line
1:10
